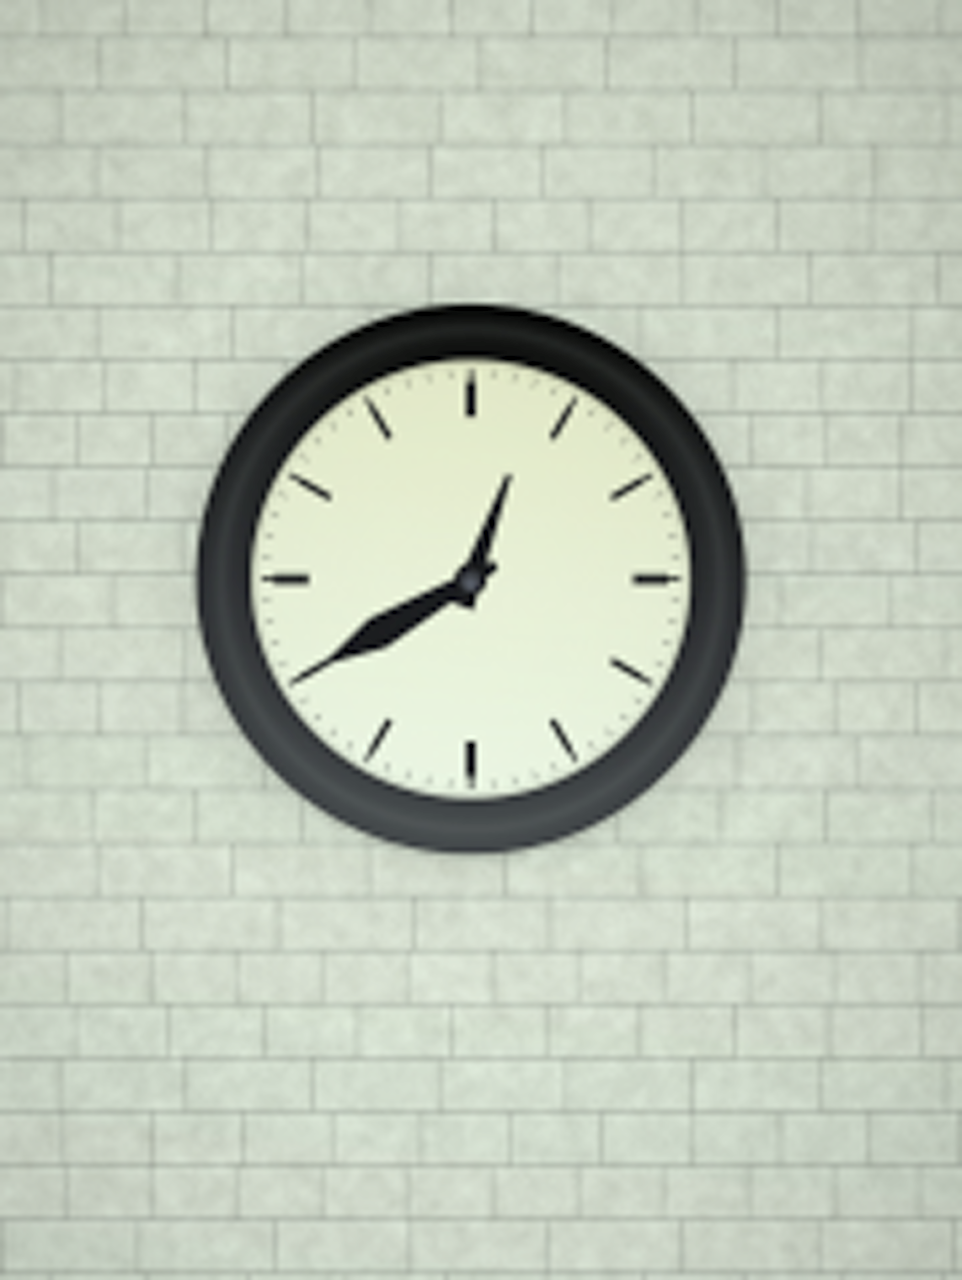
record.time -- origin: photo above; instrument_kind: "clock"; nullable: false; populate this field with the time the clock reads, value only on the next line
12:40
